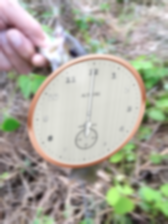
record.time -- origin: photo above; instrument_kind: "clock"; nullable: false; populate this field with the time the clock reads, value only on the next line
6:00
